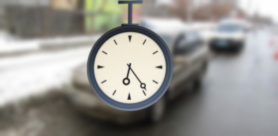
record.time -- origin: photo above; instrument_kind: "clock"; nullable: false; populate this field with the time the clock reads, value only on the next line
6:24
